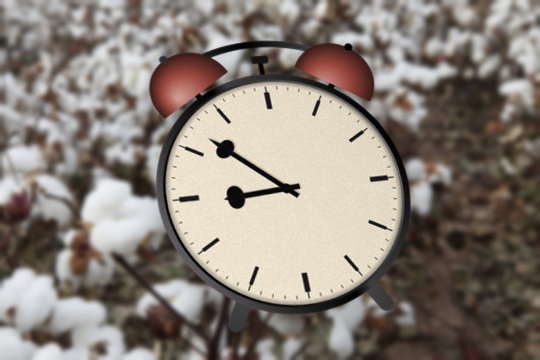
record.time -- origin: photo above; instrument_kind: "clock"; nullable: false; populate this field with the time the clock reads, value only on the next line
8:52
